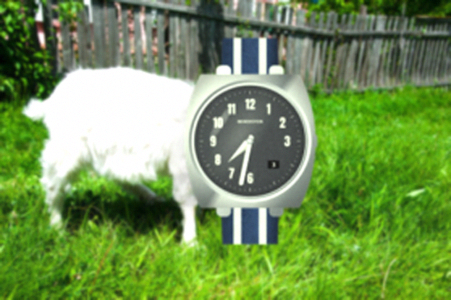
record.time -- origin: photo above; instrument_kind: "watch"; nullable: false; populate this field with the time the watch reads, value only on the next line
7:32
